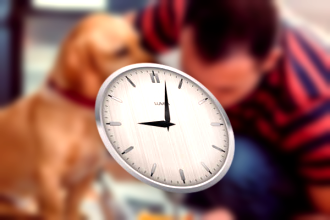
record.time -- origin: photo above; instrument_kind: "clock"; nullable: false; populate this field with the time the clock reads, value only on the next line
9:02
